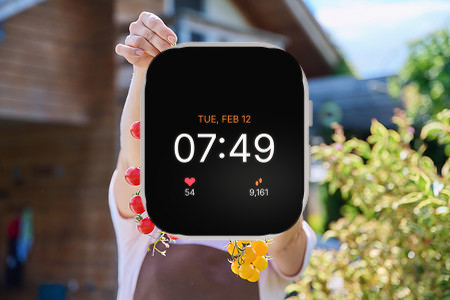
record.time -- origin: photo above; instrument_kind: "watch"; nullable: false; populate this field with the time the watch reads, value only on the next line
7:49
